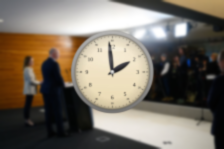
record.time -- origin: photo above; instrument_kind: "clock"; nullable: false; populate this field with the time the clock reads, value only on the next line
1:59
